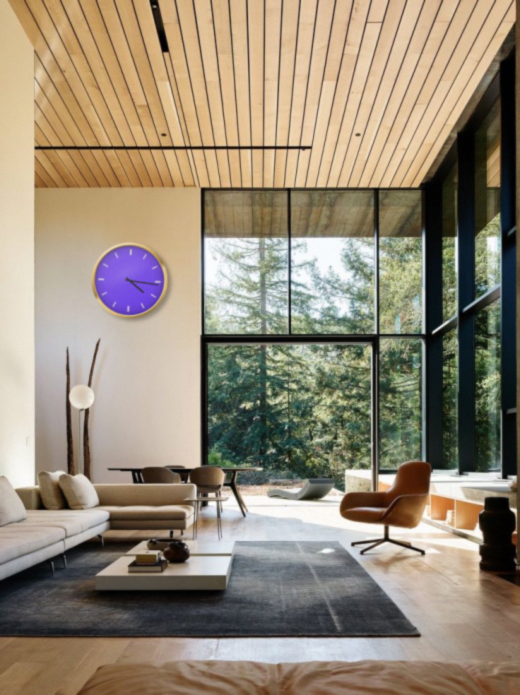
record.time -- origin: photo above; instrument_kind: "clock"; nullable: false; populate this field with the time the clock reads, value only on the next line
4:16
